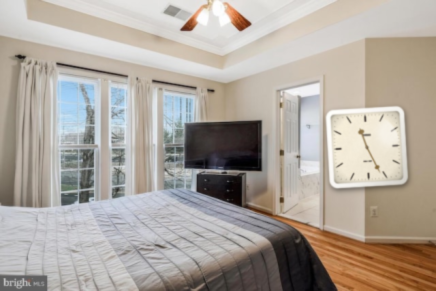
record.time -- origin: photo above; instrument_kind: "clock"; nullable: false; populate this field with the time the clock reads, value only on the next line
11:26
